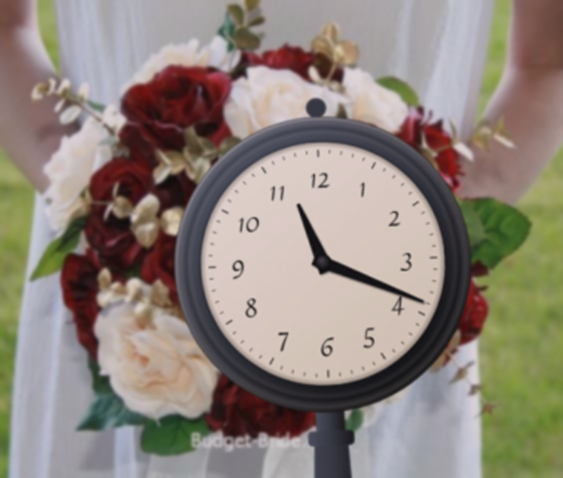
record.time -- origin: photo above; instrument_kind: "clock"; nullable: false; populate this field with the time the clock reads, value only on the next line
11:19
